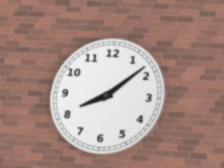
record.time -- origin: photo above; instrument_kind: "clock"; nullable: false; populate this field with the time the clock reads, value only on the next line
8:08
